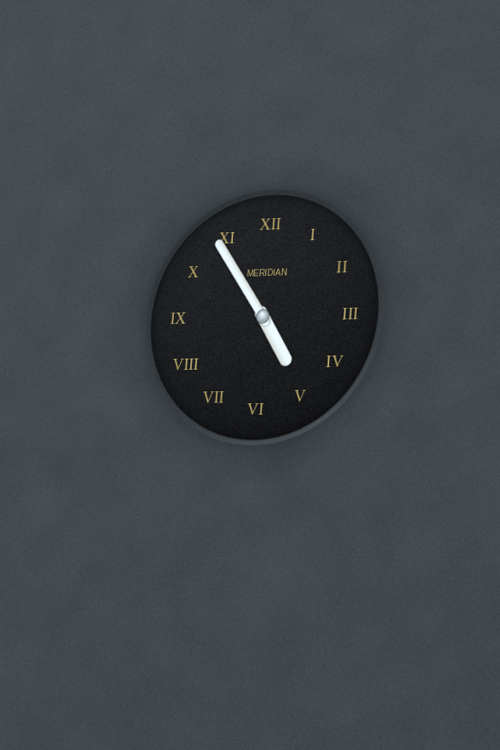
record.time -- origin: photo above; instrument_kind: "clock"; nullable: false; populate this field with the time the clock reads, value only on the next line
4:54
